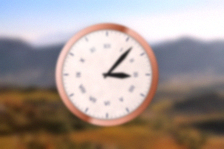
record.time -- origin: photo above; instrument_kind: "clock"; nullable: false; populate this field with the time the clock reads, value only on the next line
3:07
